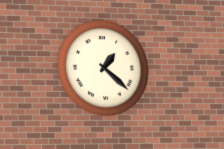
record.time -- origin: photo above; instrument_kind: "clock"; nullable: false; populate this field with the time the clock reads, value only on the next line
1:22
